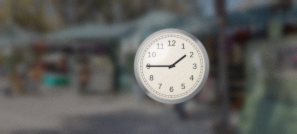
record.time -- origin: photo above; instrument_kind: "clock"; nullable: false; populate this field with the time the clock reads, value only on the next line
1:45
